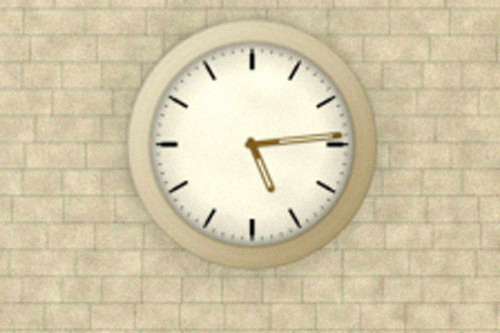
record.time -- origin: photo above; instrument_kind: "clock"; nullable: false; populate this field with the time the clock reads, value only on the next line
5:14
